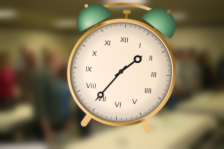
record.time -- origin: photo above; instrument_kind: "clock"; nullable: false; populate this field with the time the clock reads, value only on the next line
1:36
